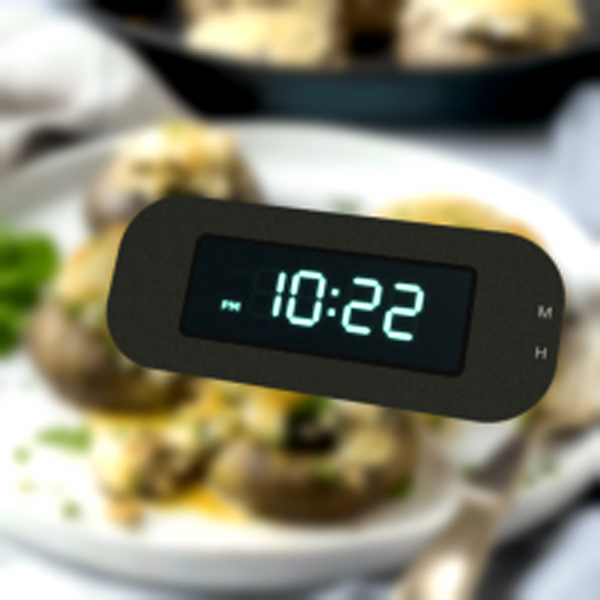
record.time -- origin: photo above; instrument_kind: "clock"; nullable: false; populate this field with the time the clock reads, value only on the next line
10:22
